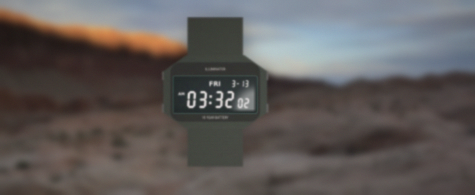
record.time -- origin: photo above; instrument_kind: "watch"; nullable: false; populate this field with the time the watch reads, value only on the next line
3:32:02
